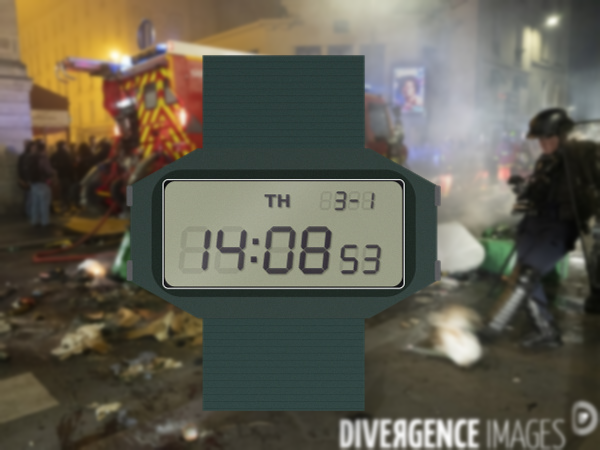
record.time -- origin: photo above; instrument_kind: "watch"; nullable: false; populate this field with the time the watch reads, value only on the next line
14:08:53
